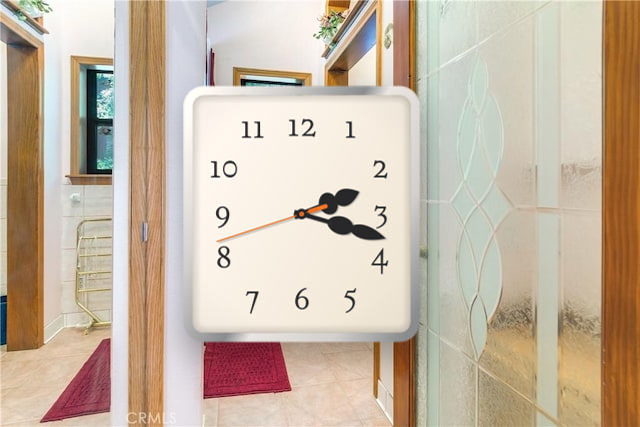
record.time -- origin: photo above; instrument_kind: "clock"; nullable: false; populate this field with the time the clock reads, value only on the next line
2:17:42
